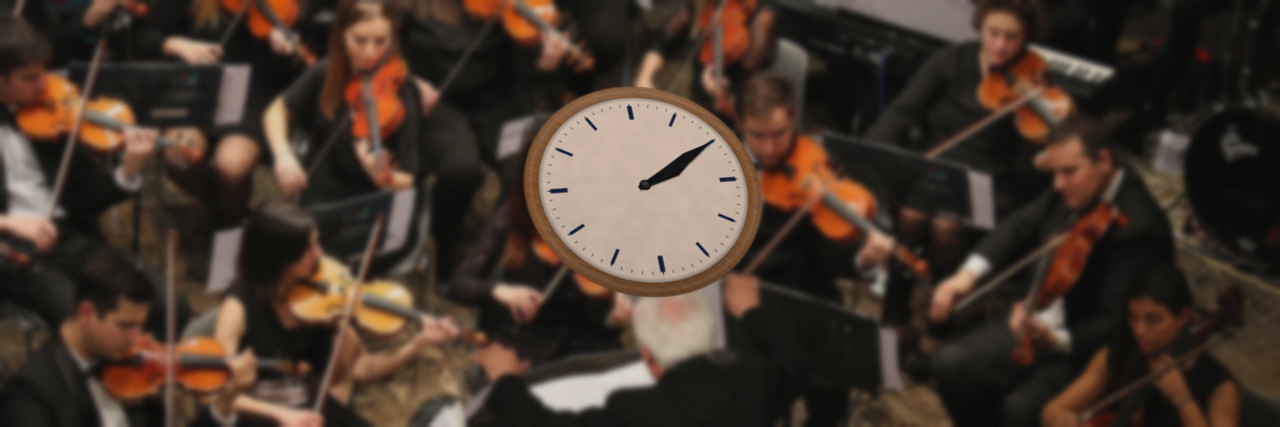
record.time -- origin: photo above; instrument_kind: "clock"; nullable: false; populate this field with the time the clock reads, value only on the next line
2:10
